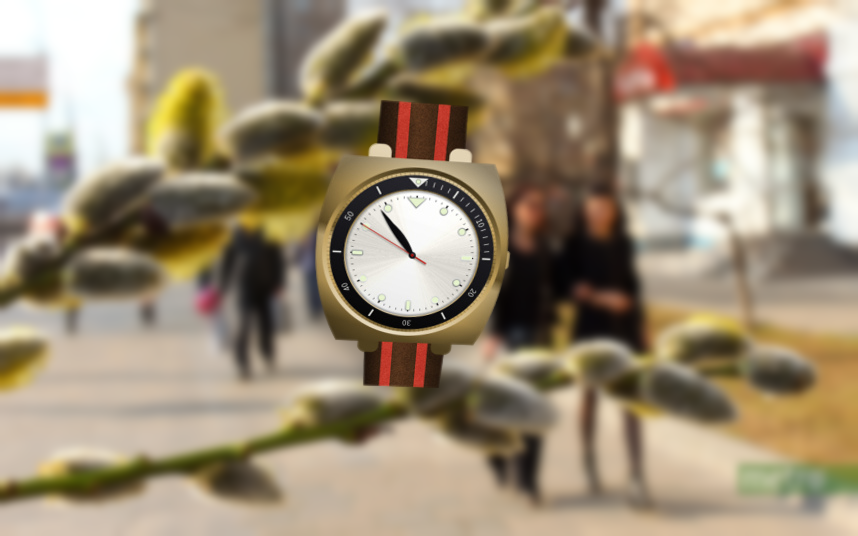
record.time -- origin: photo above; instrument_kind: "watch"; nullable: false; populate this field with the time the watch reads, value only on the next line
10:53:50
